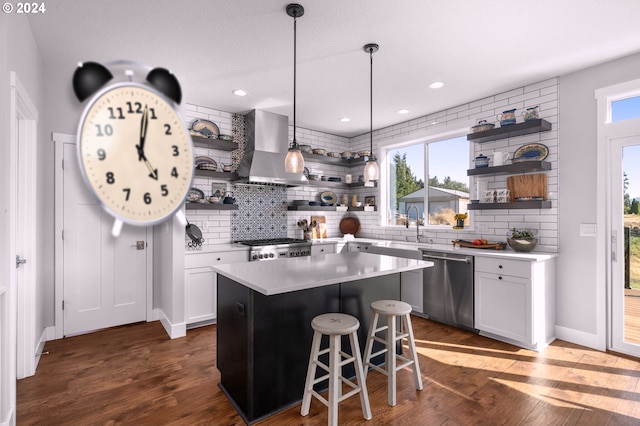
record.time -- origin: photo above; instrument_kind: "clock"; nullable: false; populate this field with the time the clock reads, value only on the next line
5:03
